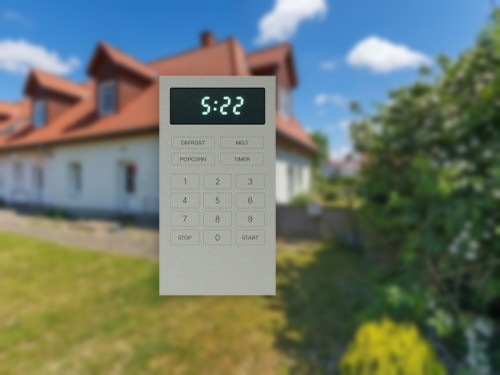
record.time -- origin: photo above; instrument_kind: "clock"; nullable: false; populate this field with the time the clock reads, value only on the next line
5:22
